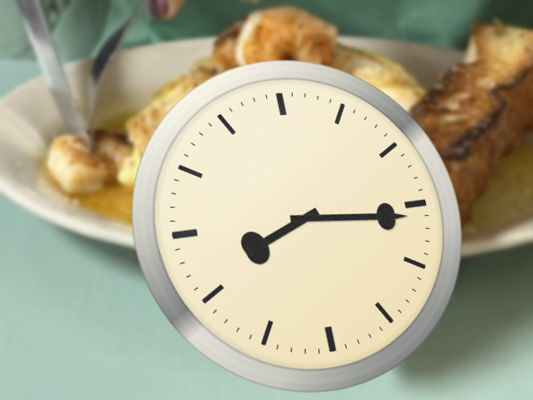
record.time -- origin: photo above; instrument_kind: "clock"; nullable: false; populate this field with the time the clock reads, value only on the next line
8:16
